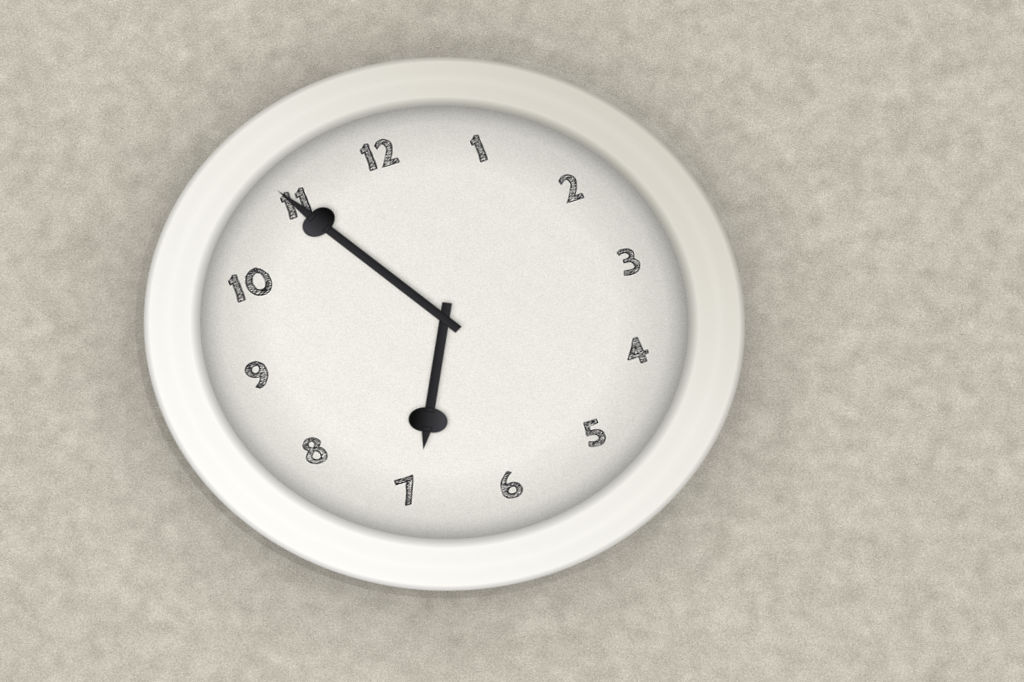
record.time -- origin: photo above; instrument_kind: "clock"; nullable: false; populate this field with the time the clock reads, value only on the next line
6:55
